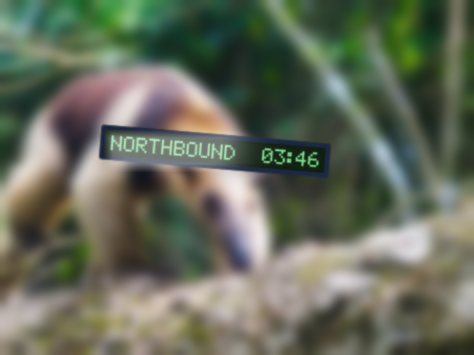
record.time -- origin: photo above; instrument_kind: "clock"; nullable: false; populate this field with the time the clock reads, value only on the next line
3:46
